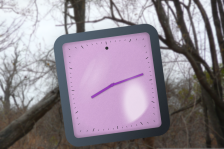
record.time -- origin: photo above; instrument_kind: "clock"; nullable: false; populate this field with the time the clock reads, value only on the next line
8:13
